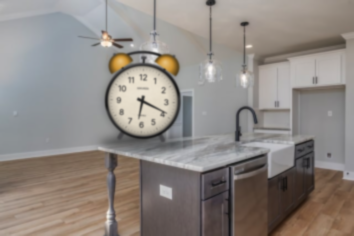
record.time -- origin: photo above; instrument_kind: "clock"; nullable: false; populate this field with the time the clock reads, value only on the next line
6:19
